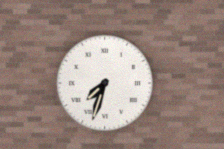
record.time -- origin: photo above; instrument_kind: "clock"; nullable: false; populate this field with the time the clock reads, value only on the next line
7:33
